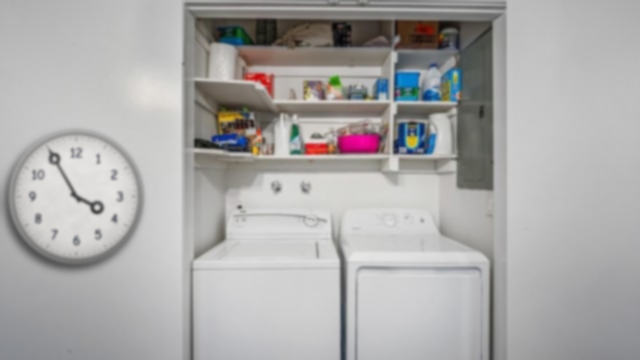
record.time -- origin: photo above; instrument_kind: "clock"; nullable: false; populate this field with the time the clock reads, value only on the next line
3:55
